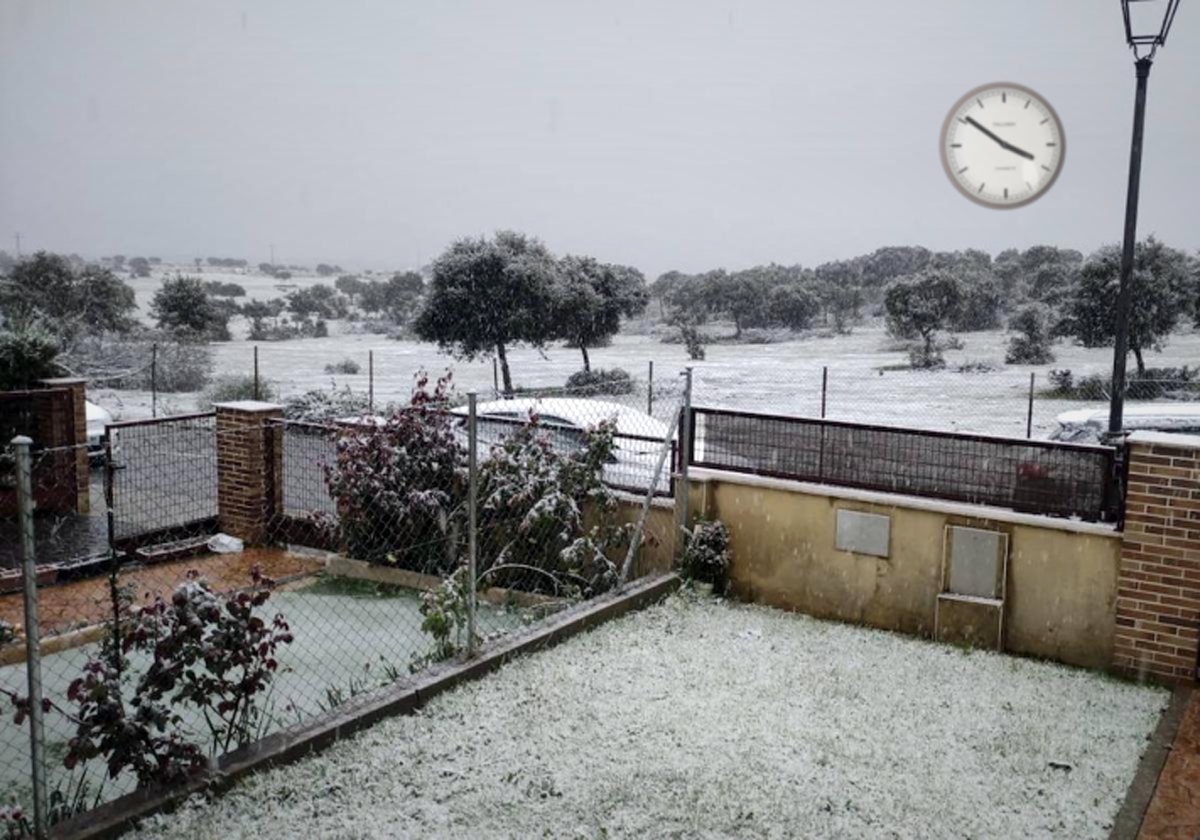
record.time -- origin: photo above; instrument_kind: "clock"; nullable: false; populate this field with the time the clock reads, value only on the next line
3:51
